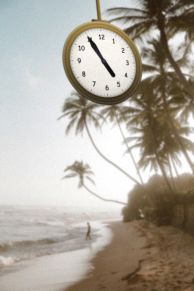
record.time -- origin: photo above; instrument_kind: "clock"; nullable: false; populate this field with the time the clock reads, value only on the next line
4:55
